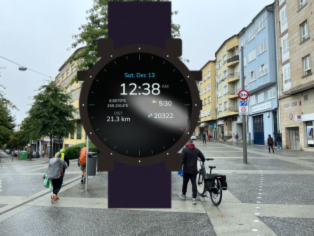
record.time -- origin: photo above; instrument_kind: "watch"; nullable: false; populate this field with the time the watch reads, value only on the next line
12:38
